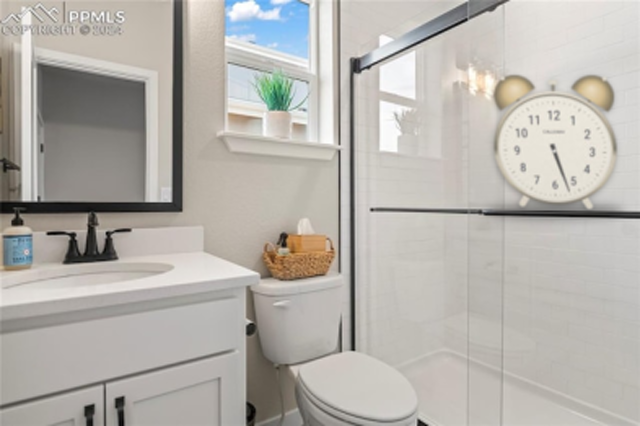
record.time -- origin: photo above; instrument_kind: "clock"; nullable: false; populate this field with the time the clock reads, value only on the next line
5:27
